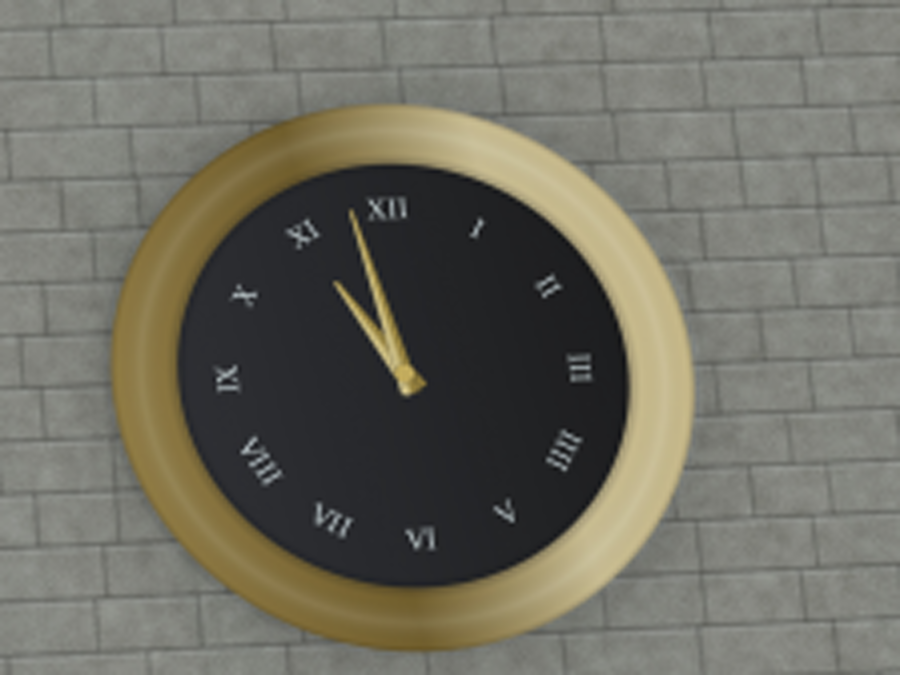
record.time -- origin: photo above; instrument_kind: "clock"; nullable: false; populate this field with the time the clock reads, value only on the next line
10:58
